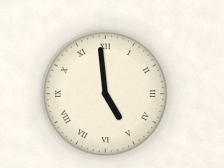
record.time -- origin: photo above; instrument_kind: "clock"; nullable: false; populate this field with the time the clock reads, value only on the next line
4:59
